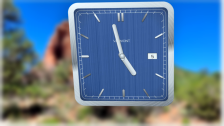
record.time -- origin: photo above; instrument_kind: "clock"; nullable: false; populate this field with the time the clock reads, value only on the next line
4:58
